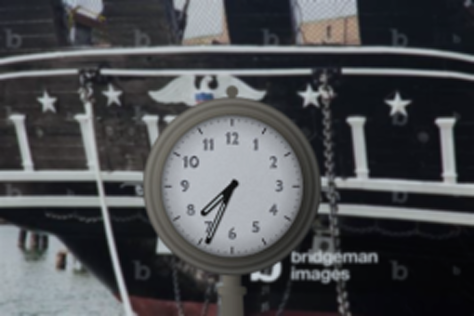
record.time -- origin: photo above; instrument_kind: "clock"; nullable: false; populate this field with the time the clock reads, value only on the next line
7:34
